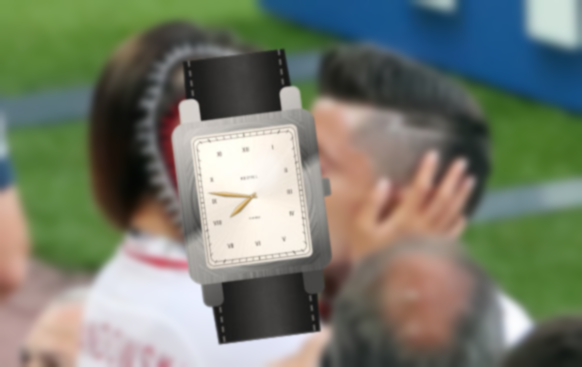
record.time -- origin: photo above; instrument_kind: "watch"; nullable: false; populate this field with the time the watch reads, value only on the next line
7:47
